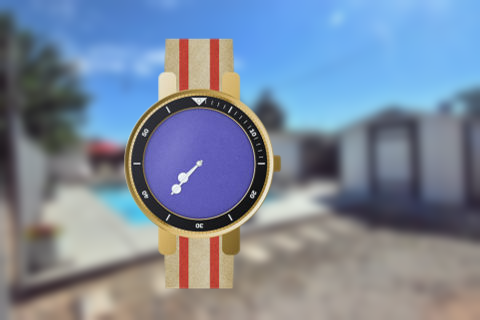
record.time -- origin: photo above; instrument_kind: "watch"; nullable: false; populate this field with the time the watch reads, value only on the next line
7:37
